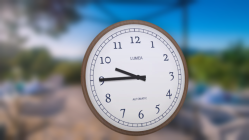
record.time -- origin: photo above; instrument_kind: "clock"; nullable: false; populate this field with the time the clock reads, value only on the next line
9:45
